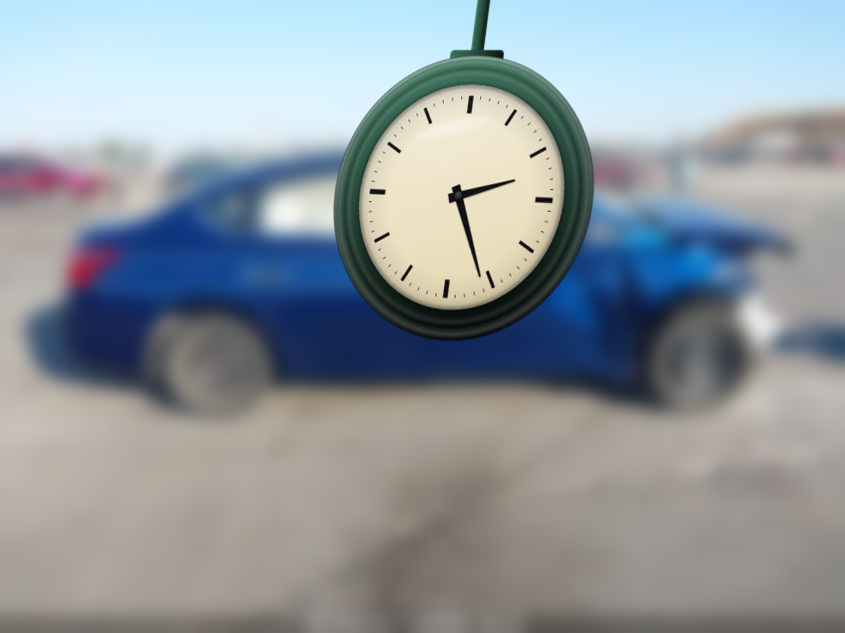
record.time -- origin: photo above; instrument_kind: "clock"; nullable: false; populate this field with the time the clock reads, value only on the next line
2:26
